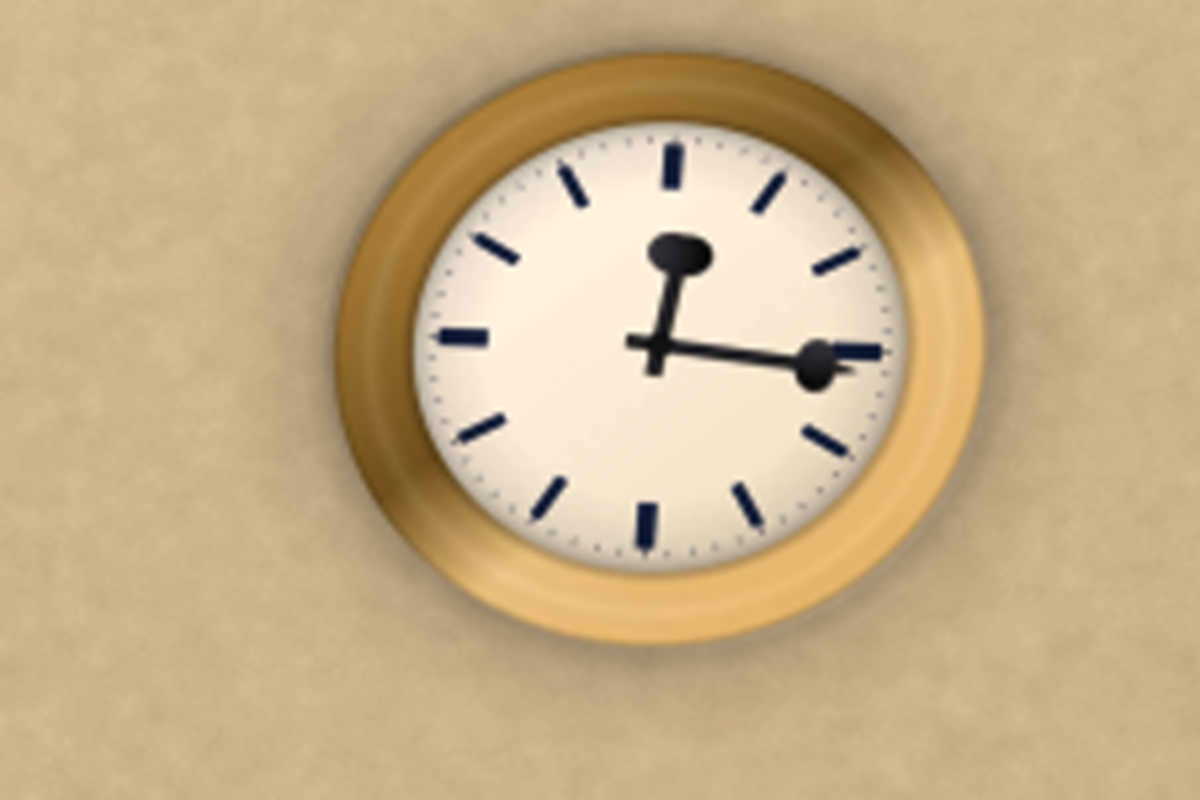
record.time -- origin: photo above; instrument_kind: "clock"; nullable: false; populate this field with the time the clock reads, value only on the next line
12:16
